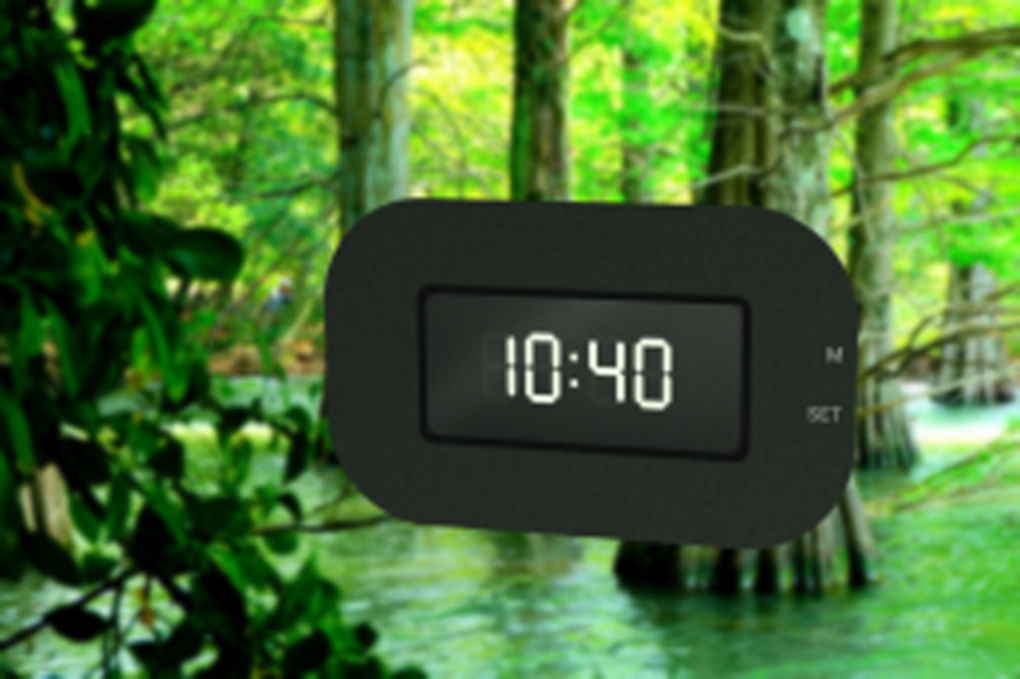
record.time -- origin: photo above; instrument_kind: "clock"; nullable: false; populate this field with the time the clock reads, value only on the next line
10:40
